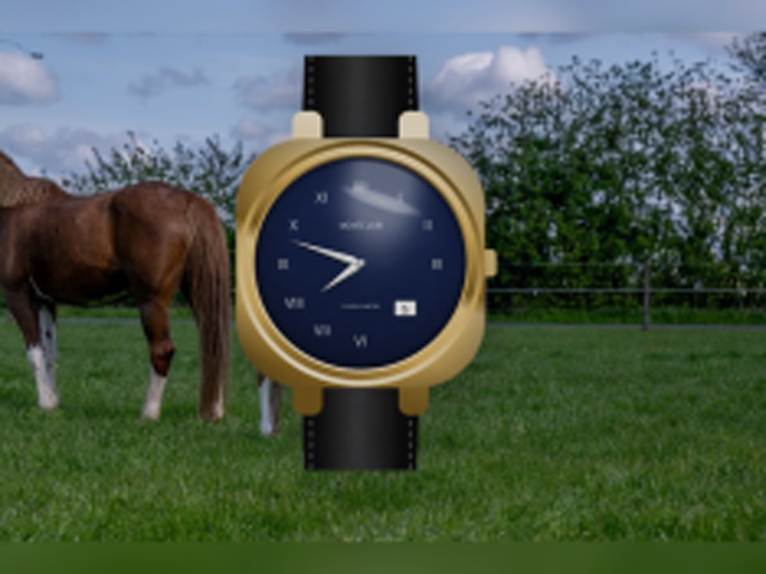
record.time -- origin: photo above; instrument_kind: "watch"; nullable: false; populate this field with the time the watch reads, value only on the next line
7:48
